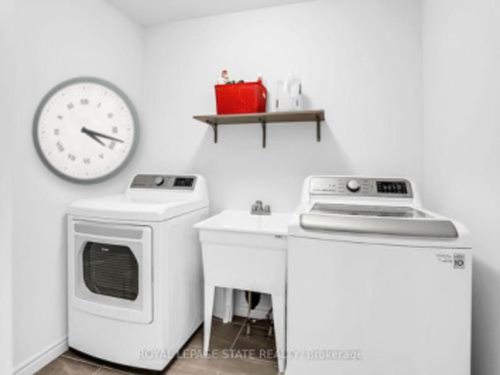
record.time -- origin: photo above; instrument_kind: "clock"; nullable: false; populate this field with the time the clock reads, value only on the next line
4:18
